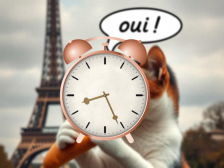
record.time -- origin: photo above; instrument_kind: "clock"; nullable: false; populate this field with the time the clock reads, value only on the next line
8:26
